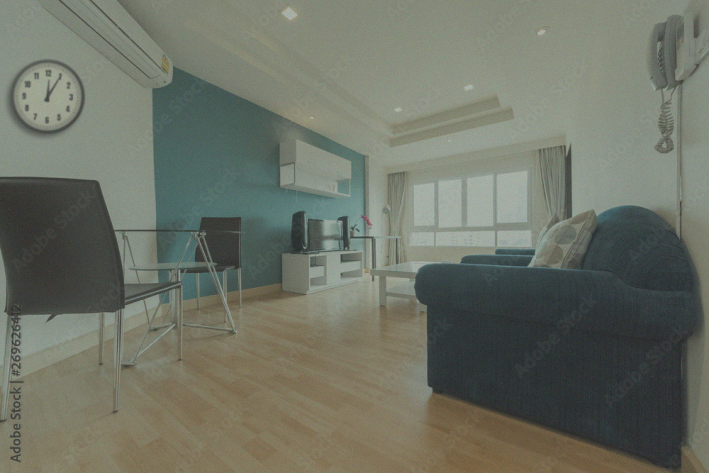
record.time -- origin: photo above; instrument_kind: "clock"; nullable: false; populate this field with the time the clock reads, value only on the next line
12:05
